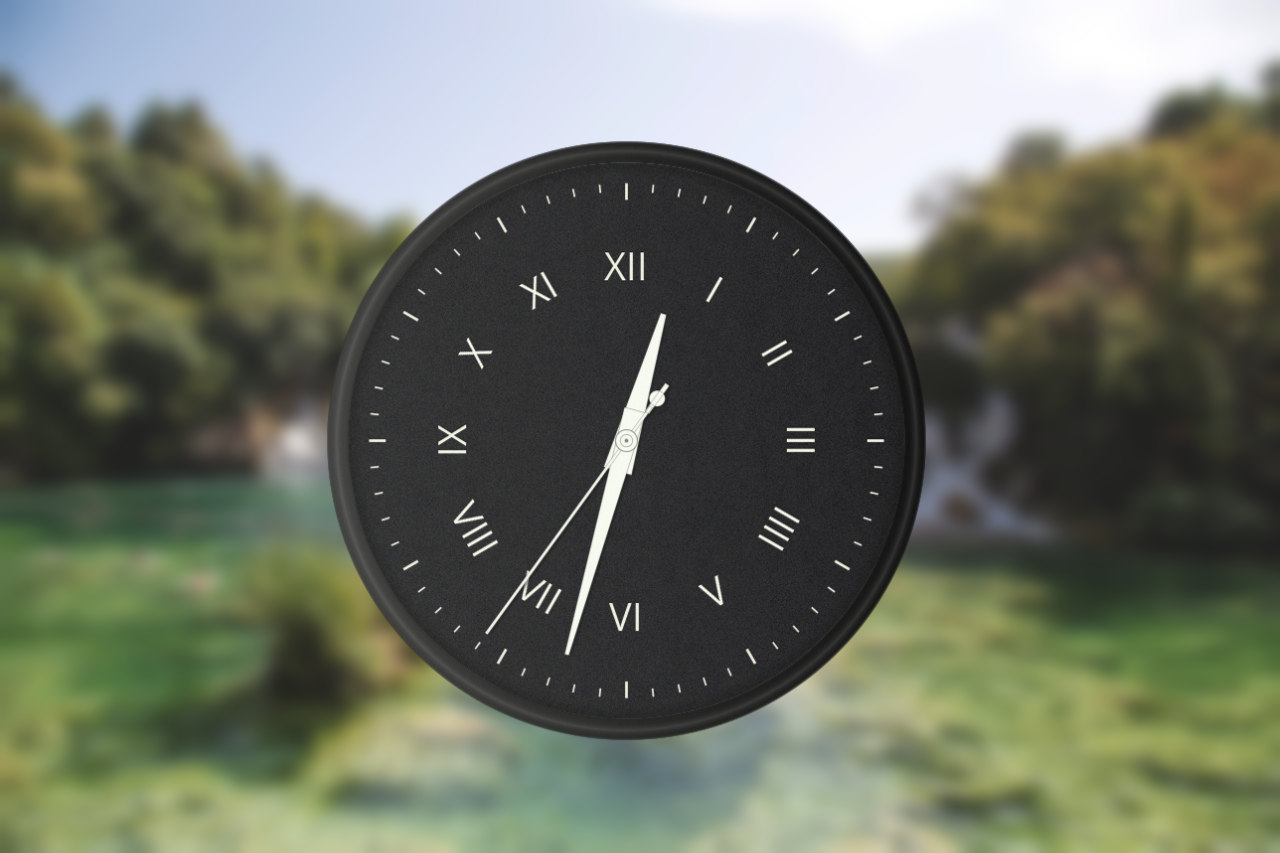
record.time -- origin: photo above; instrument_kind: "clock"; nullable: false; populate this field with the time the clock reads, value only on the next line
12:32:36
